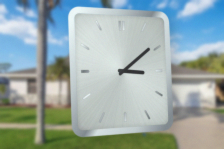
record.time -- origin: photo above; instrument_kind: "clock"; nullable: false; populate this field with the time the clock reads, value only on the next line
3:09
